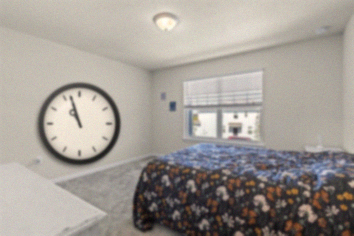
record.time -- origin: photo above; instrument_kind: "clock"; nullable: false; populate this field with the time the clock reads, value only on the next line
10:57
